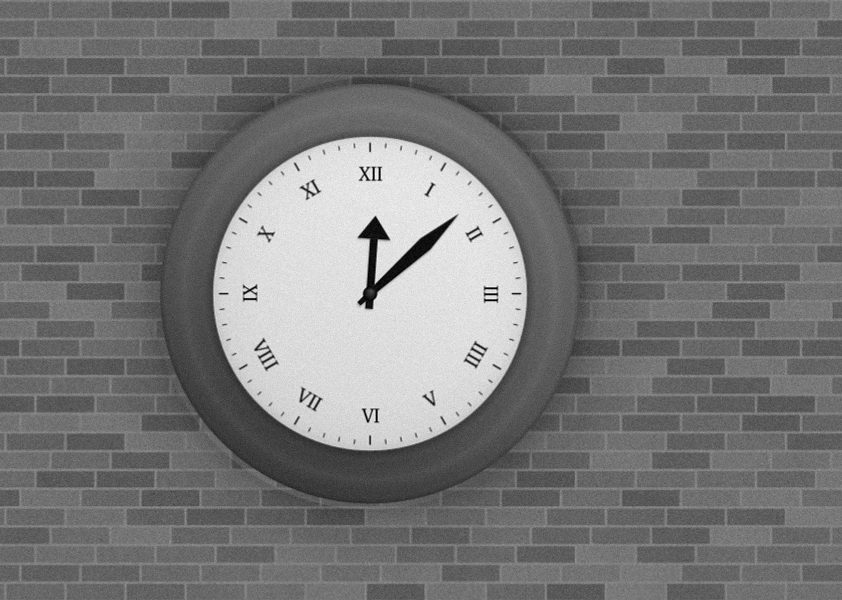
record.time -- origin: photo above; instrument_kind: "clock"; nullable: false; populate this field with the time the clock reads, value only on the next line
12:08
